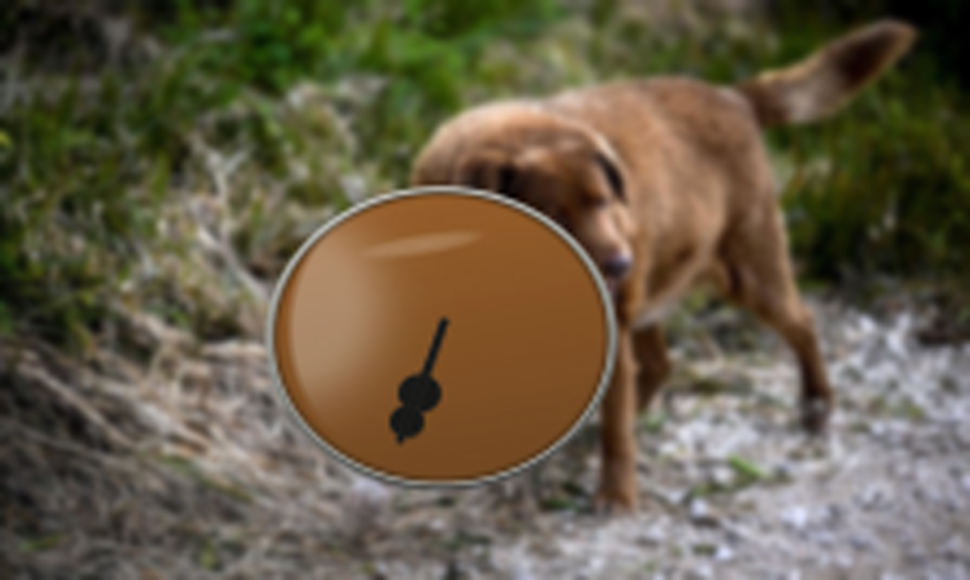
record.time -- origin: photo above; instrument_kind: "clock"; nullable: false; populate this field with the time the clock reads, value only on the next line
6:33
